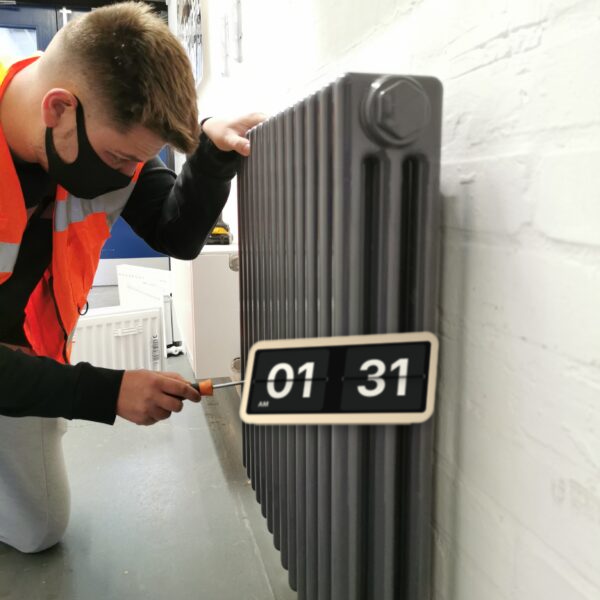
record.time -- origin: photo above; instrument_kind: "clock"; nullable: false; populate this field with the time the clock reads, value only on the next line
1:31
